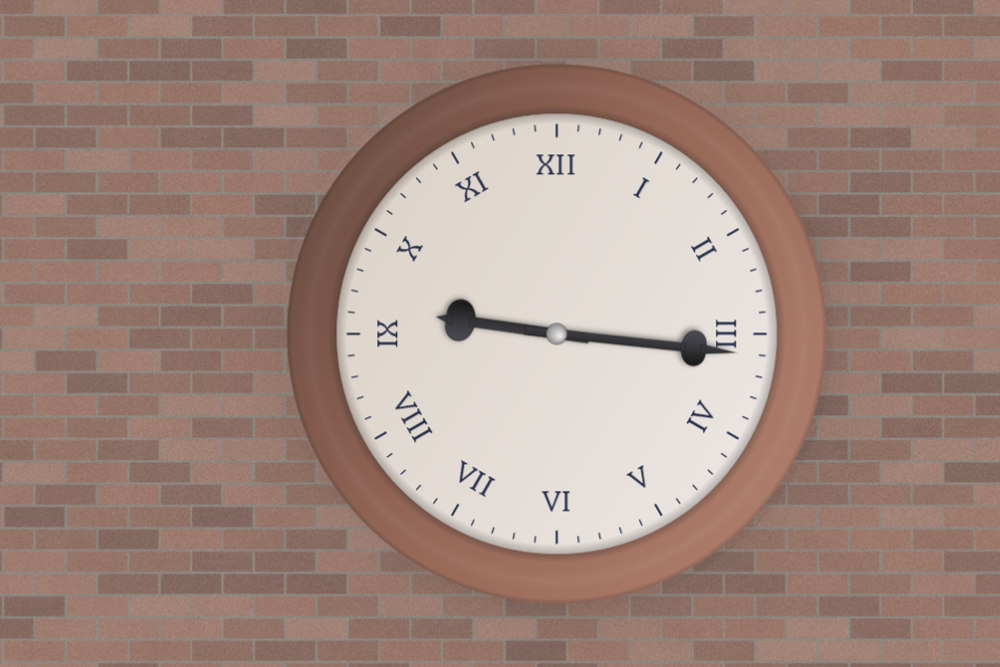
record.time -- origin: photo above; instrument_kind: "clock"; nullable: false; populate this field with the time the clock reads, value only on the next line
9:16
